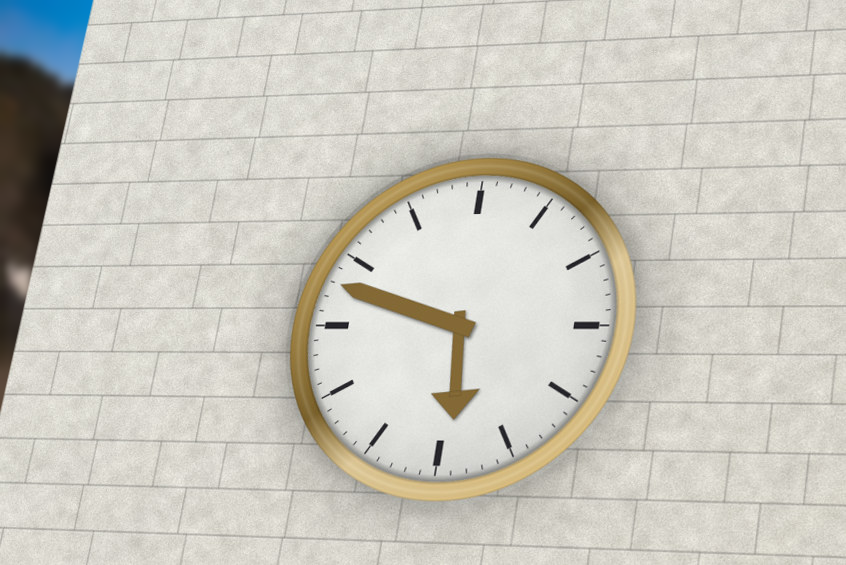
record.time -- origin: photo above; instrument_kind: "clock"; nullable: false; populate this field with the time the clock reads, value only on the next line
5:48
